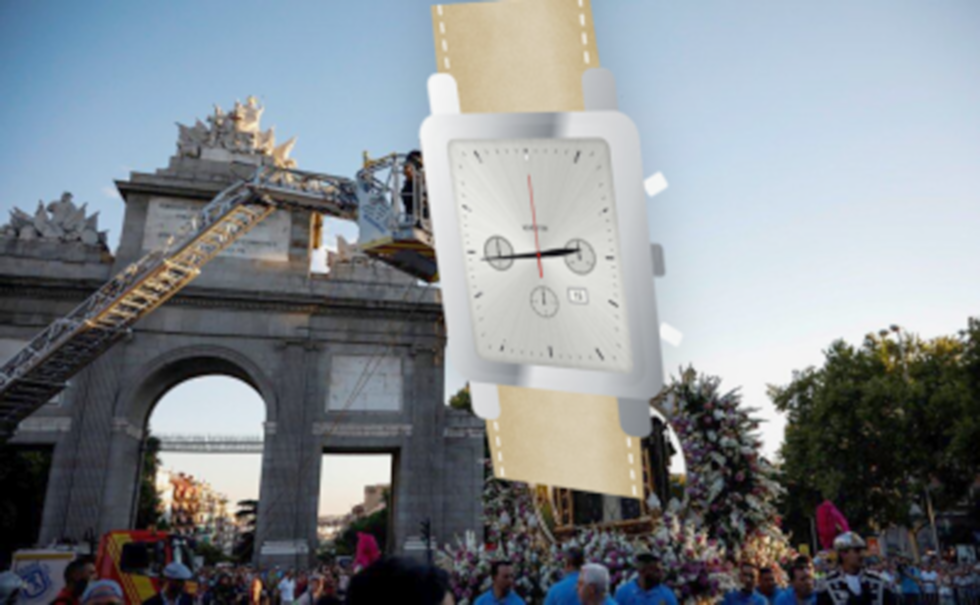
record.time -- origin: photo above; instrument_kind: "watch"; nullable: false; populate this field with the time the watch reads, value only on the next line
2:44
